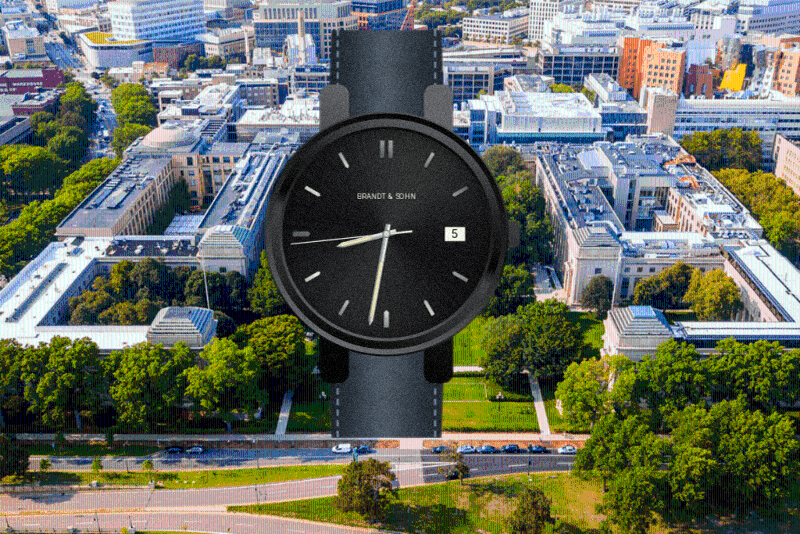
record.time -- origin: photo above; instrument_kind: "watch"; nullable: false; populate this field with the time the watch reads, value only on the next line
8:31:44
